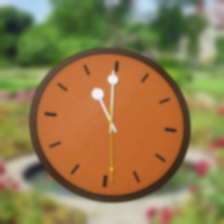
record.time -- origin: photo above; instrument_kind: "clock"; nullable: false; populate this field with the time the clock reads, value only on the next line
10:59:29
